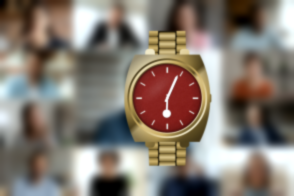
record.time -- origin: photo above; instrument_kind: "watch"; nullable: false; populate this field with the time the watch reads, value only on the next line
6:04
